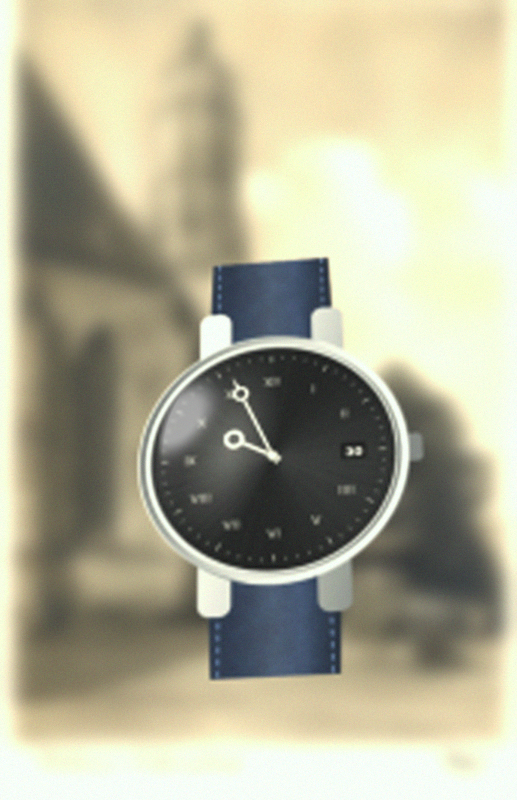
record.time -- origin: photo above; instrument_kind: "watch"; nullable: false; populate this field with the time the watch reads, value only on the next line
9:56
